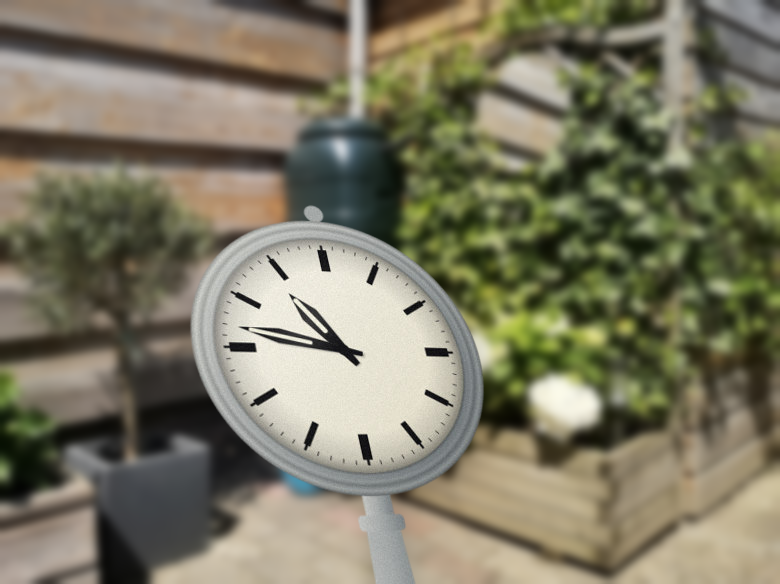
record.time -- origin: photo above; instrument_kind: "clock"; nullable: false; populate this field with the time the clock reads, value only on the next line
10:47
